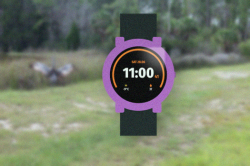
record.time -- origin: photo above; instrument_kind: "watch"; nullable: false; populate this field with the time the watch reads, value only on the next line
11:00
